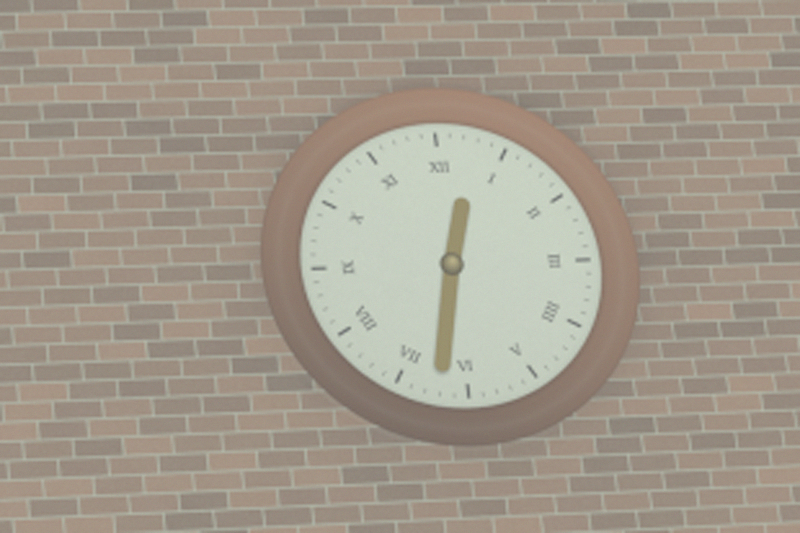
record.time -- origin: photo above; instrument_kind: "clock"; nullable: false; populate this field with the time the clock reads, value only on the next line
12:32
